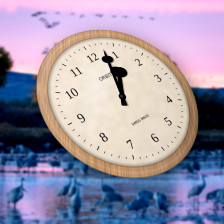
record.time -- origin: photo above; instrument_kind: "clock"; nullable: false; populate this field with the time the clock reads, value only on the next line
1:03
